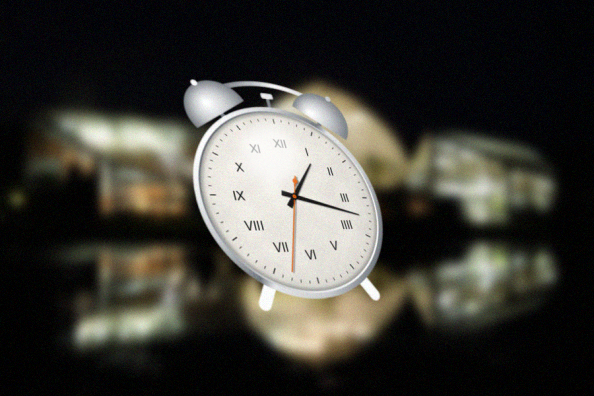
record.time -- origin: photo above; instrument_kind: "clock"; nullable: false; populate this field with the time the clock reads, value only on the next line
1:17:33
